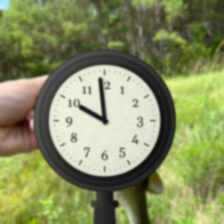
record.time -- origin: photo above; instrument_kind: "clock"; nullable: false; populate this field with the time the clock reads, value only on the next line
9:59
